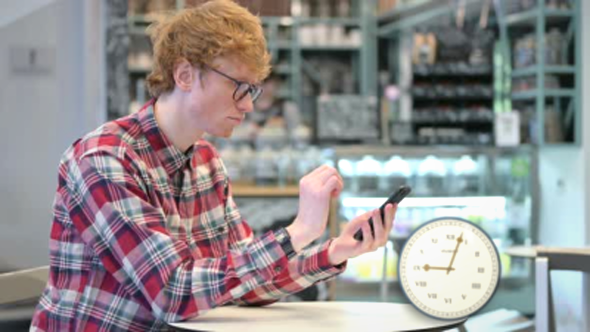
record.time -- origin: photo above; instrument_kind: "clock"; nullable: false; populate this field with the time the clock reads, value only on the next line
9:03
